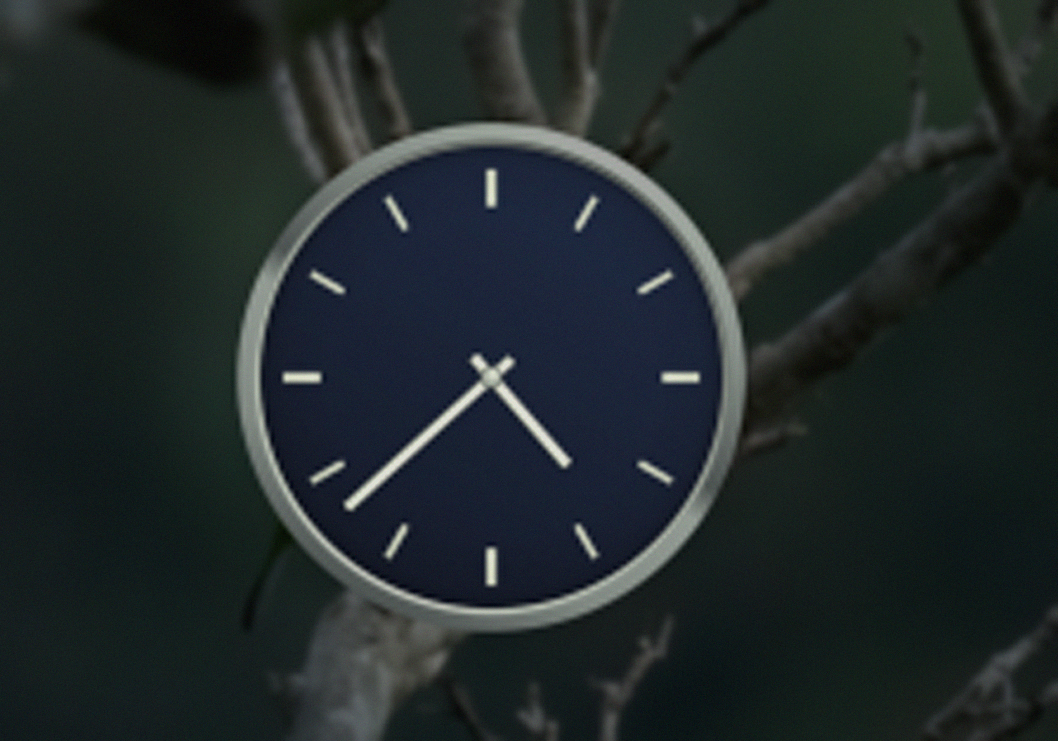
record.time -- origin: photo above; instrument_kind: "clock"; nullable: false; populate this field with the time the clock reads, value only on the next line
4:38
